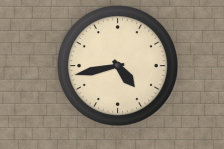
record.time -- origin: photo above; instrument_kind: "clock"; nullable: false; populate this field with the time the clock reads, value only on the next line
4:43
